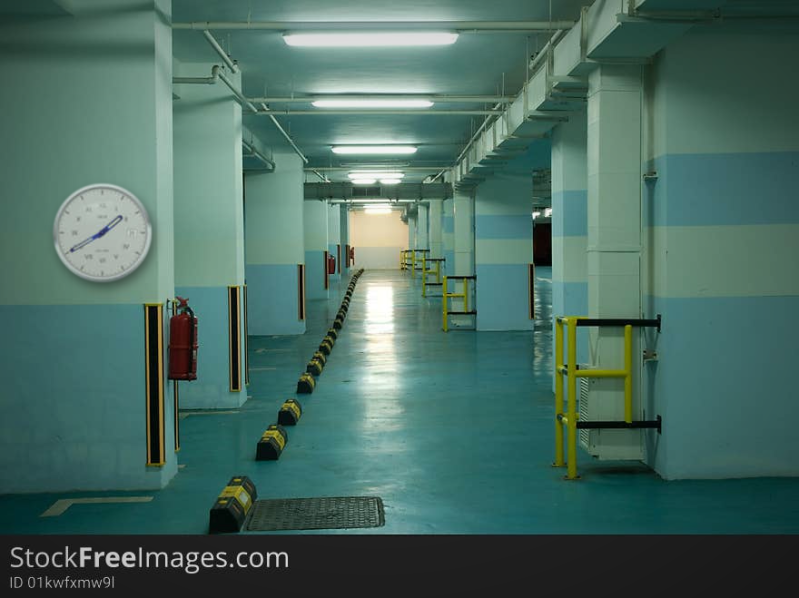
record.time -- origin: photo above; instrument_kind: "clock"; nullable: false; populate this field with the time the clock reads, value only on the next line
1:40
